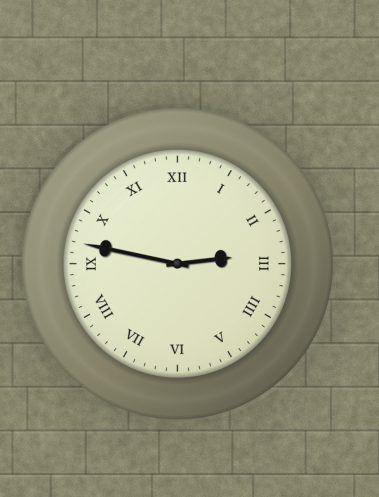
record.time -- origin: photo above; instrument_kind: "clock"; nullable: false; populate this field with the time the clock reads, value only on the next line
2:47
